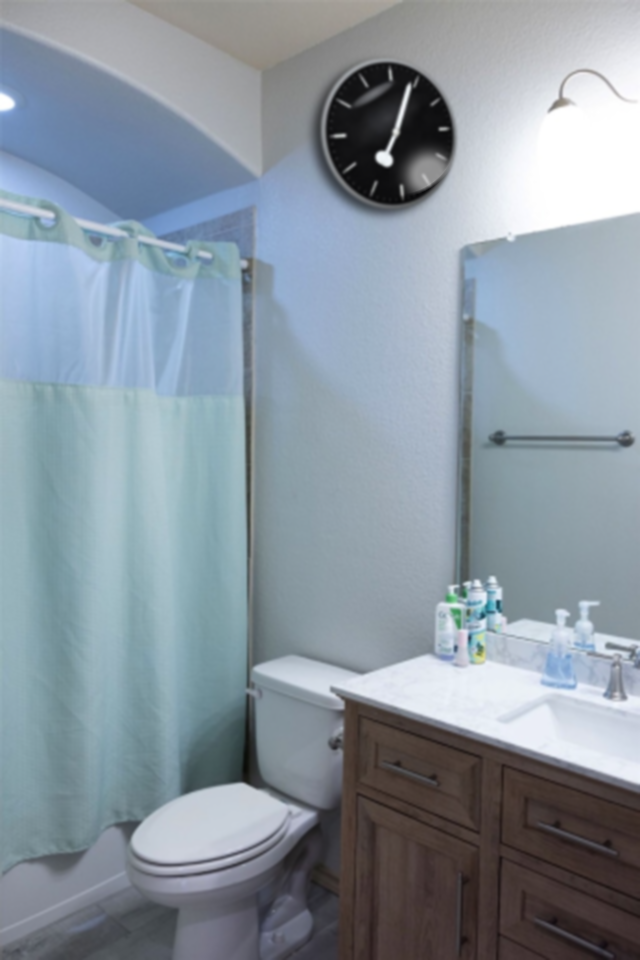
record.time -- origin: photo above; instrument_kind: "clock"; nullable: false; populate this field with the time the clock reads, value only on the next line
7:04
